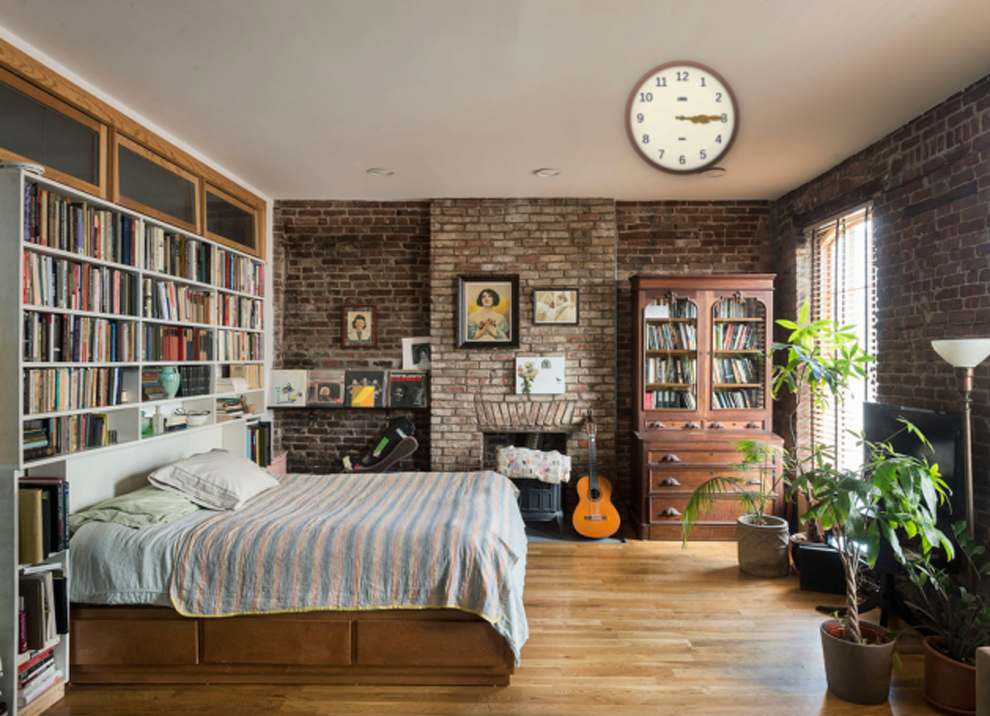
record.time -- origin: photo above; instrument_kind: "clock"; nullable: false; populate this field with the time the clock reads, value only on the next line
3:15
